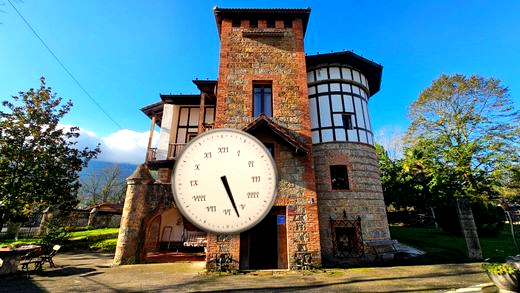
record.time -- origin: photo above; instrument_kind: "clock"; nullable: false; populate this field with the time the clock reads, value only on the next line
5:27
